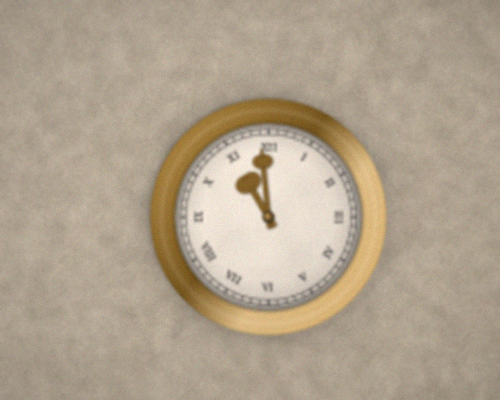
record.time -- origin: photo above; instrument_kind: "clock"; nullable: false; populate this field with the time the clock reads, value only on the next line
10:59
